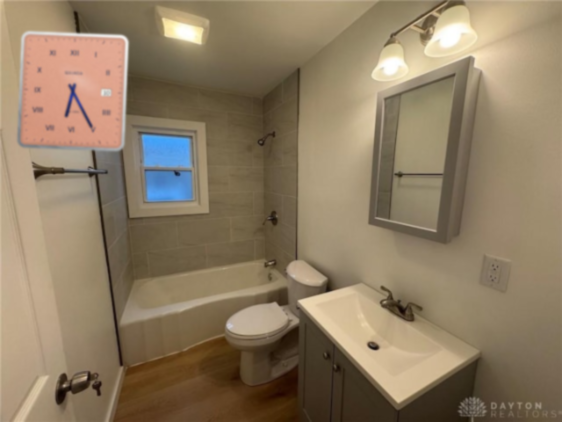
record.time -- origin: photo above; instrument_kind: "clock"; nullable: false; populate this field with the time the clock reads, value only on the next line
6:25
